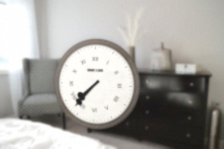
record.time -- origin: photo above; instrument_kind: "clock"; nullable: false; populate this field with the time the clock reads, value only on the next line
7:37
